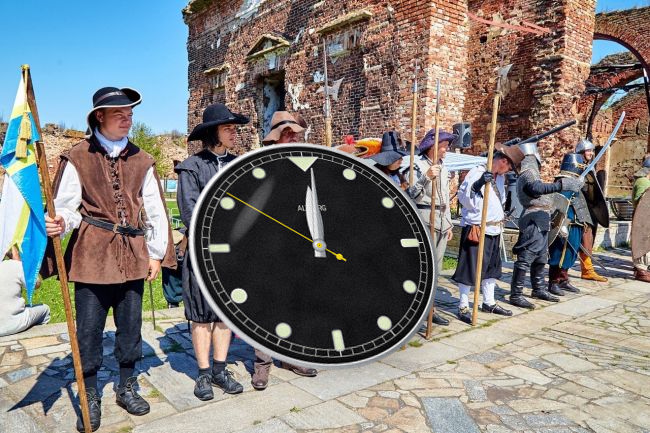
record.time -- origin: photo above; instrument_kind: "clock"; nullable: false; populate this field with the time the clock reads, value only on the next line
12:00:51
